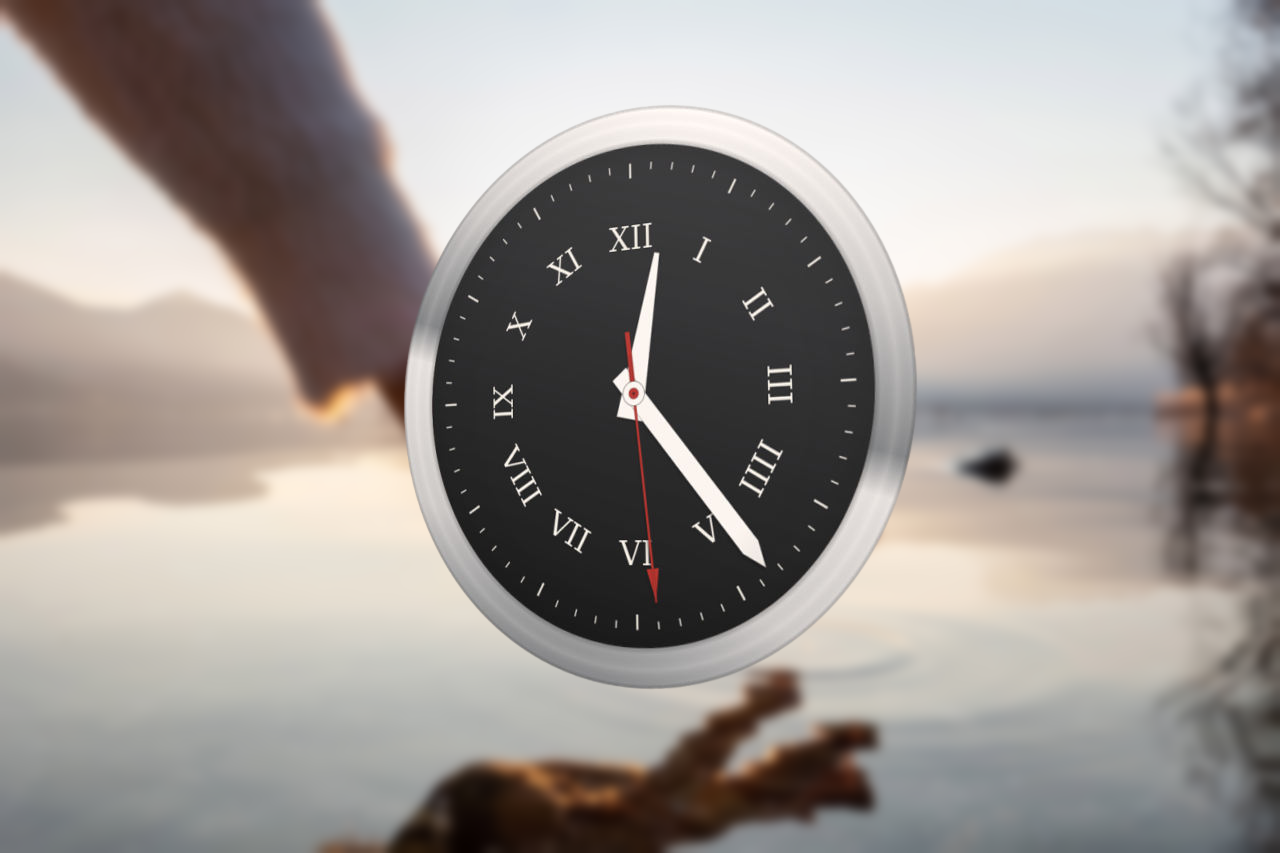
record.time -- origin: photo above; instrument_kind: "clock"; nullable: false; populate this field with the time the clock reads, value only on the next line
12:23:29
